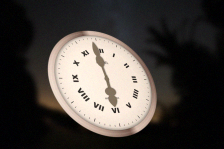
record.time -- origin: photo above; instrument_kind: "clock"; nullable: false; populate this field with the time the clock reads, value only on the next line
5:59
